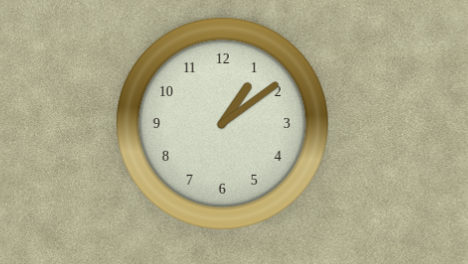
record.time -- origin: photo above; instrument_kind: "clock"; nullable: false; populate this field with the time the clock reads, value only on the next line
1:09
